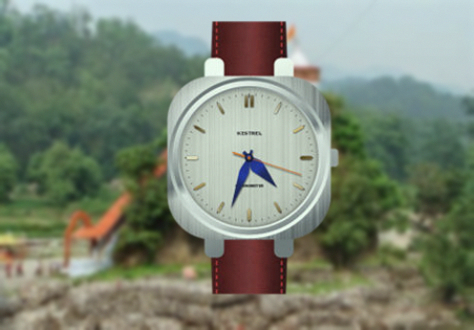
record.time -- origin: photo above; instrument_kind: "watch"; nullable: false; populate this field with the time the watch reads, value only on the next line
4:33:18
